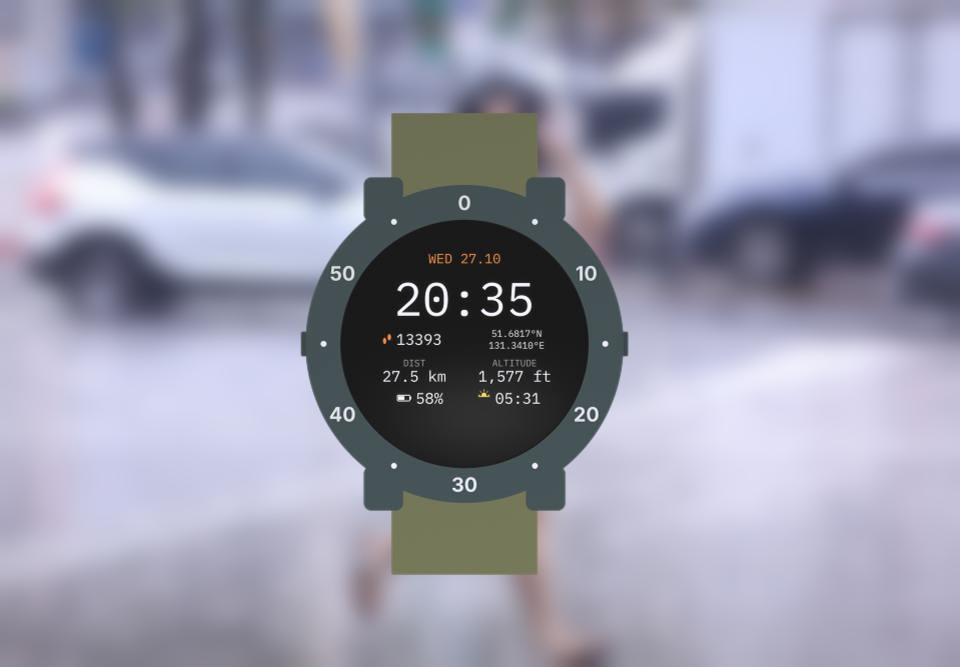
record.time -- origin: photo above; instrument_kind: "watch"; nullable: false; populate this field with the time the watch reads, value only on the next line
20:35
